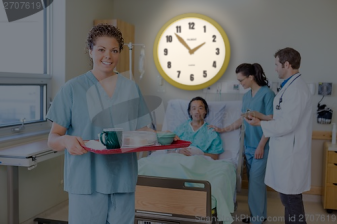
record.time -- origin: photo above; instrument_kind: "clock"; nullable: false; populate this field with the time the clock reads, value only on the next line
1:53
